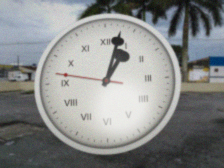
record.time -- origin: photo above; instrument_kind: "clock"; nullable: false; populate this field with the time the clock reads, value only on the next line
1:02:47
